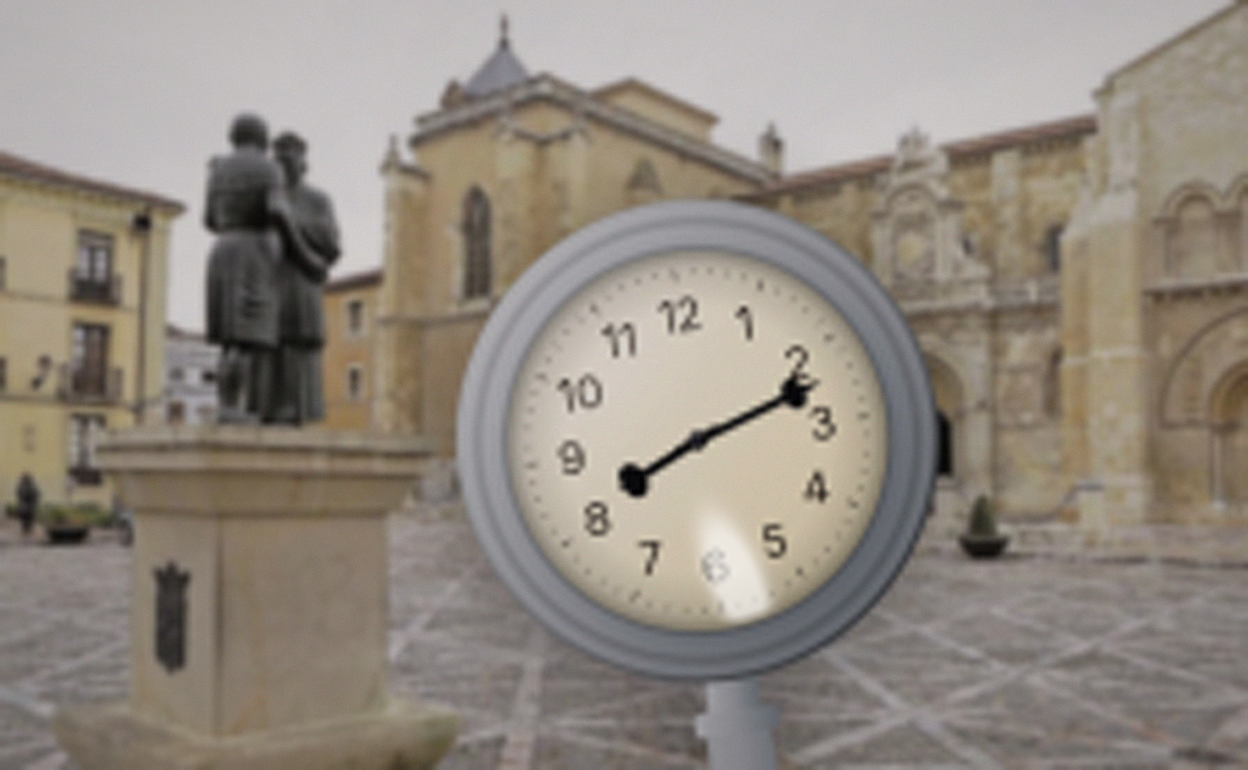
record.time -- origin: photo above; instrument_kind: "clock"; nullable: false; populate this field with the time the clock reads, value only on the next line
8:12
